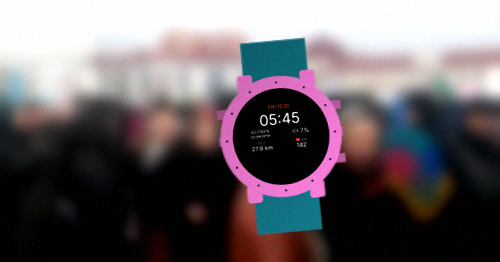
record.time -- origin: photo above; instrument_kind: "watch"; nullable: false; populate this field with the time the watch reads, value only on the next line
5:45
